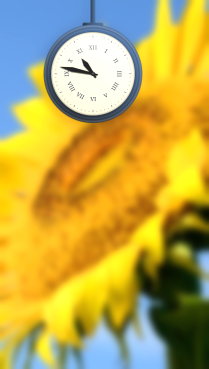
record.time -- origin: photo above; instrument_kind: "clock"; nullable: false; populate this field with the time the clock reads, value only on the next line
10:47
